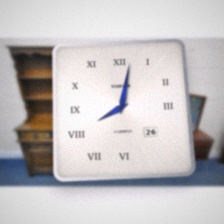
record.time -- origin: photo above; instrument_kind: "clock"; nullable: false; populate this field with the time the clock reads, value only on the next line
8:02
